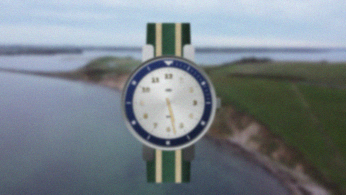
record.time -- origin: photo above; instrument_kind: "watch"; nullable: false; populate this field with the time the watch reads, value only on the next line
5:28
